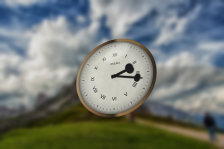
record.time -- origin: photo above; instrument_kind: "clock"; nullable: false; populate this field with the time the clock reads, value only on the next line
2:17
